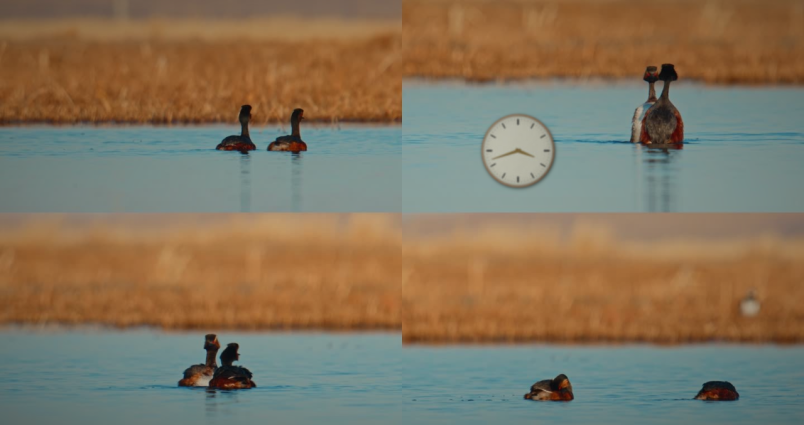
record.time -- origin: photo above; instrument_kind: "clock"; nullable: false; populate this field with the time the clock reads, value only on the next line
3:42
